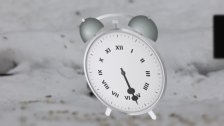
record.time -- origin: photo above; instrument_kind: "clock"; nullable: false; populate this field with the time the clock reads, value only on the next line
5:27
